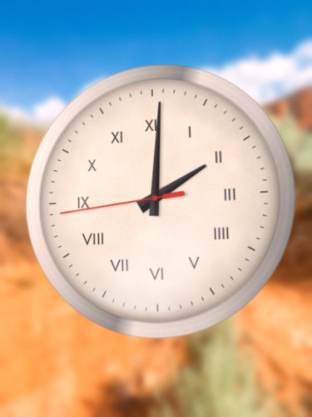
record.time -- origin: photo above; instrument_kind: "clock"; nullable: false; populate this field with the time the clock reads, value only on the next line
2:00:44
